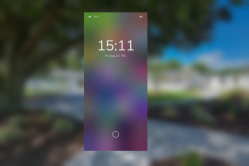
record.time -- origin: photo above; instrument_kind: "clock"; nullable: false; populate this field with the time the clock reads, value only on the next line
15:11
